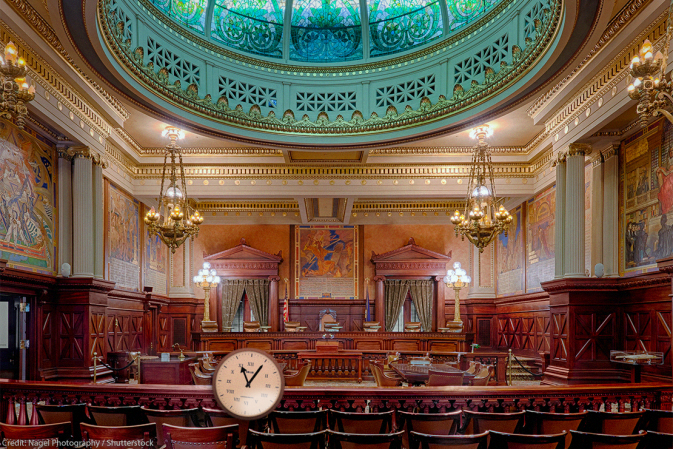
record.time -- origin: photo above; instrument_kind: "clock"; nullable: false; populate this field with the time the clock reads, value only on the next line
11:05
